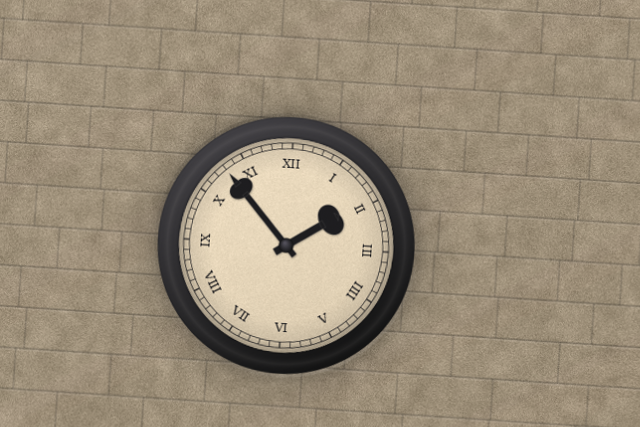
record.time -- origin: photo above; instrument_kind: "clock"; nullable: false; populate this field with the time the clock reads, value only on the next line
1:53
